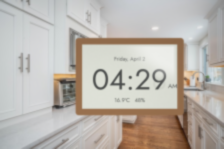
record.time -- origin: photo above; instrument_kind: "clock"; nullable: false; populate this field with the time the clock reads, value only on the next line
4:29
